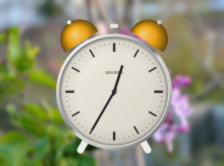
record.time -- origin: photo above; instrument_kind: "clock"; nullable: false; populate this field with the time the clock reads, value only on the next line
12:35
